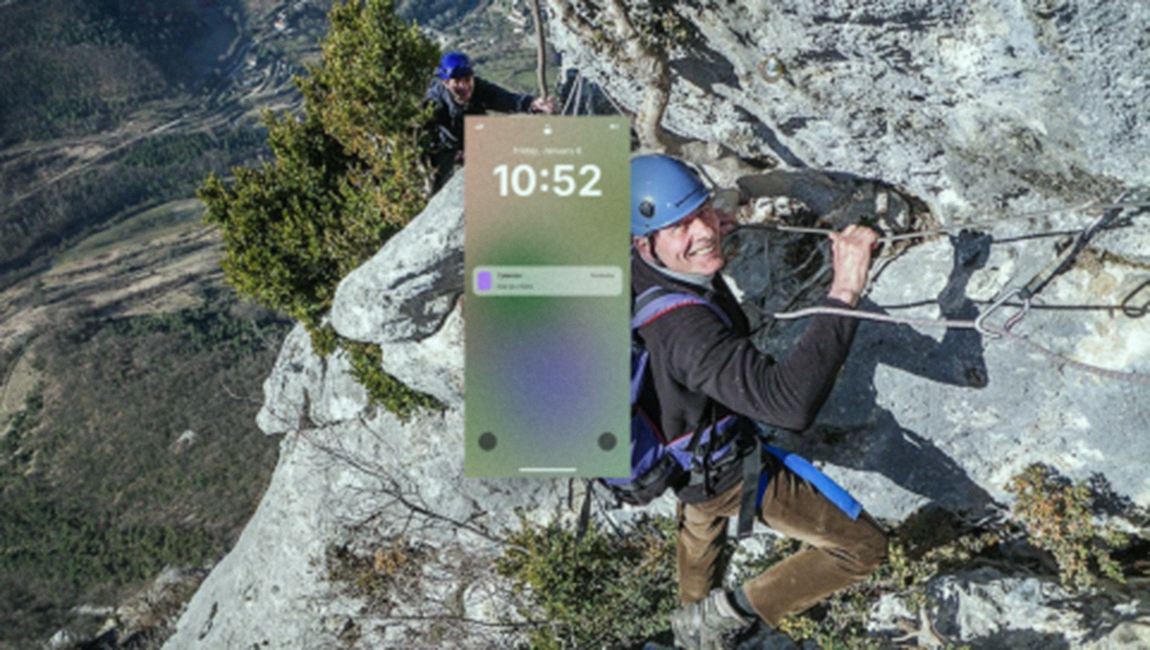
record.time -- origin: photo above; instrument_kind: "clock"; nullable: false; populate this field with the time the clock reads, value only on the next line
10:52
